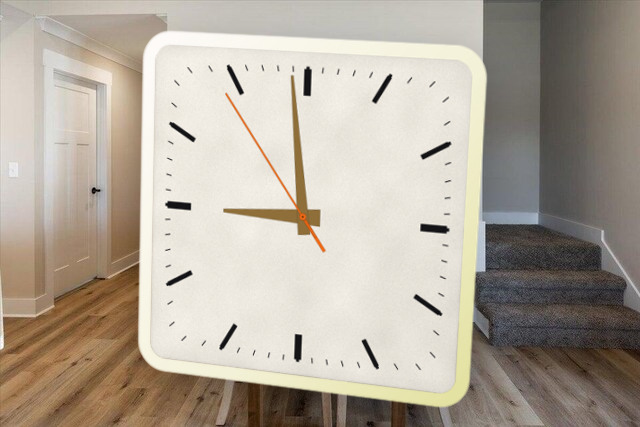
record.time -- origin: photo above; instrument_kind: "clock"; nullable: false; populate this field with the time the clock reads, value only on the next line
8:58:54
